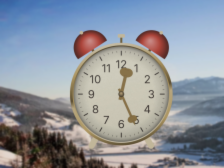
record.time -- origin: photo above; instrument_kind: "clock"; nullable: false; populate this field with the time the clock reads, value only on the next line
12:26
